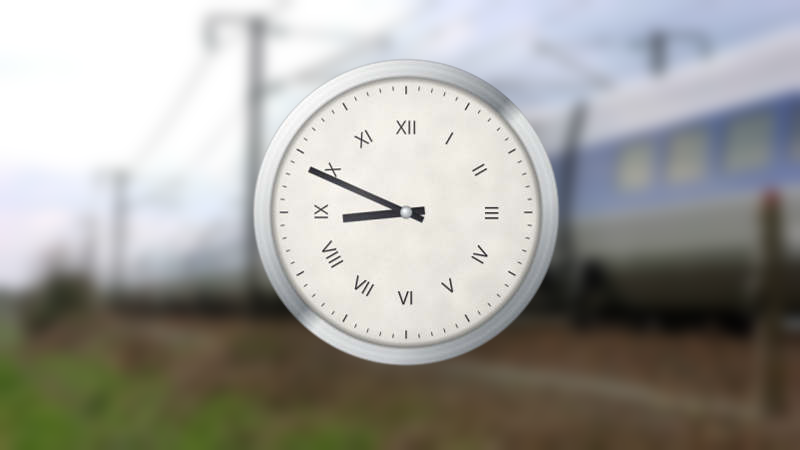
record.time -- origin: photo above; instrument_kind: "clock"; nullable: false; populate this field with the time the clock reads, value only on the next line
8:49
